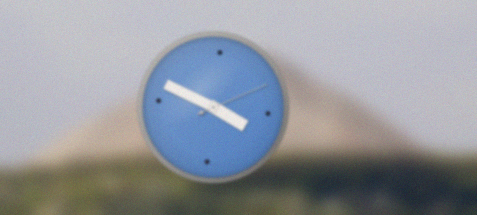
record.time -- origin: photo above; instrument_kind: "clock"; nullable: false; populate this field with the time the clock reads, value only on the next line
3:48:10
